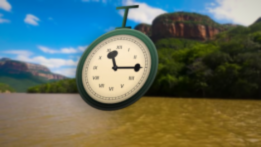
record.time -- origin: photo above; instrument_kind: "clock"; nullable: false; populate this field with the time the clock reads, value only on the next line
11:15
